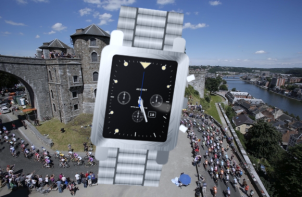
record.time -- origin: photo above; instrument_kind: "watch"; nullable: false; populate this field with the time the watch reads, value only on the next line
5:26
